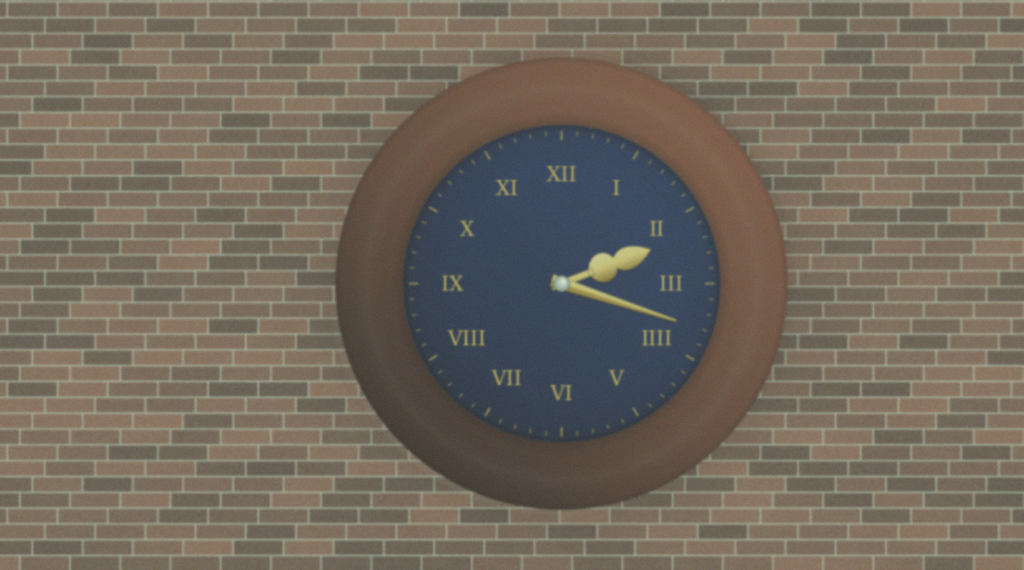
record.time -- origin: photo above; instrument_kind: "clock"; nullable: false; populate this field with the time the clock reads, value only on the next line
2:18
